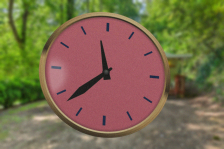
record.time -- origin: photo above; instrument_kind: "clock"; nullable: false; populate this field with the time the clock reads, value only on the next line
11:38
